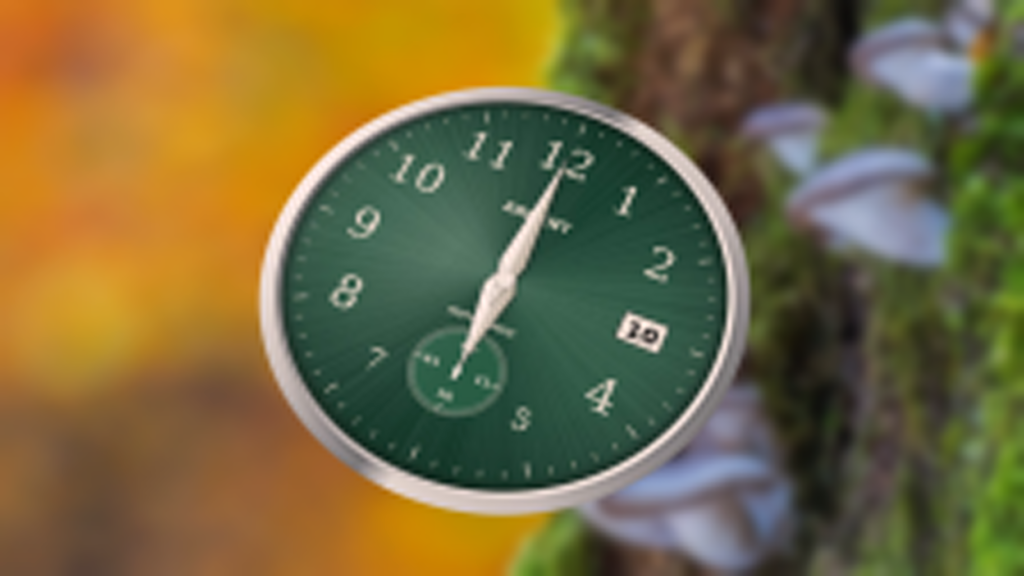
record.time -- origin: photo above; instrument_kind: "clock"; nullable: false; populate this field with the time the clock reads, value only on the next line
6:00
